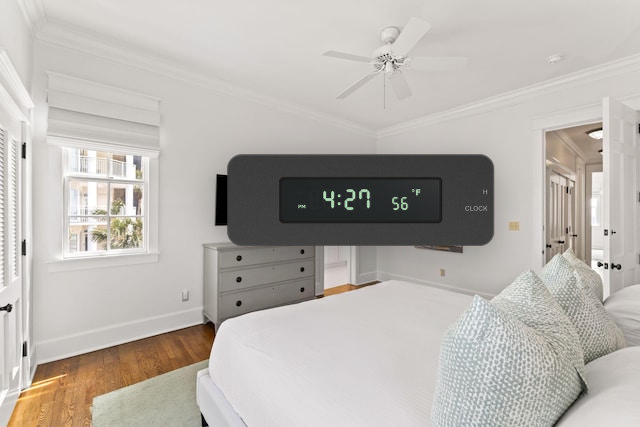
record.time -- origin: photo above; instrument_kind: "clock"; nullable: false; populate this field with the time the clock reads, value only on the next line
4:27
